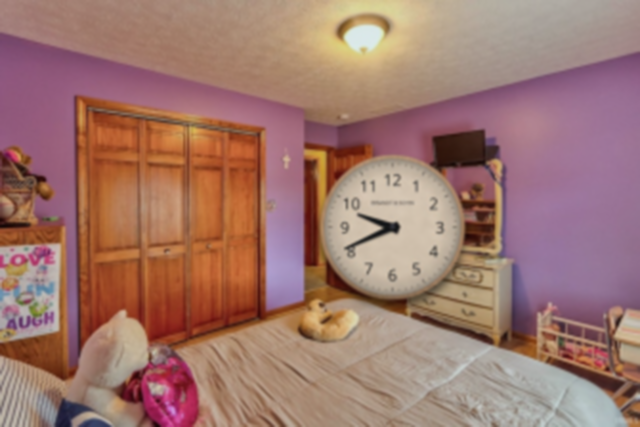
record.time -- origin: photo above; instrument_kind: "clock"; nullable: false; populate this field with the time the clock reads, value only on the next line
9:41
